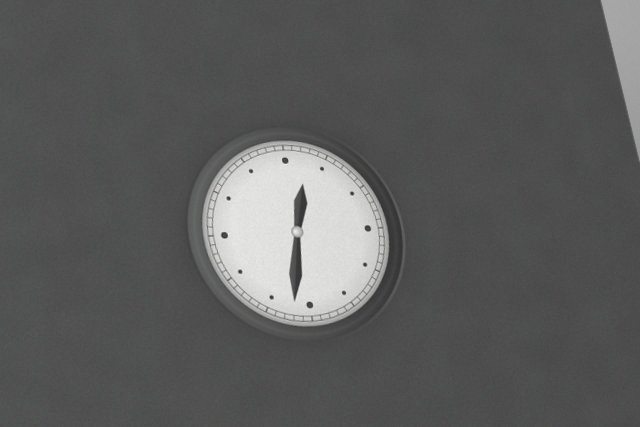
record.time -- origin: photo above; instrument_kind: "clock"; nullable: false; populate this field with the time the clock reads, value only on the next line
12:32
